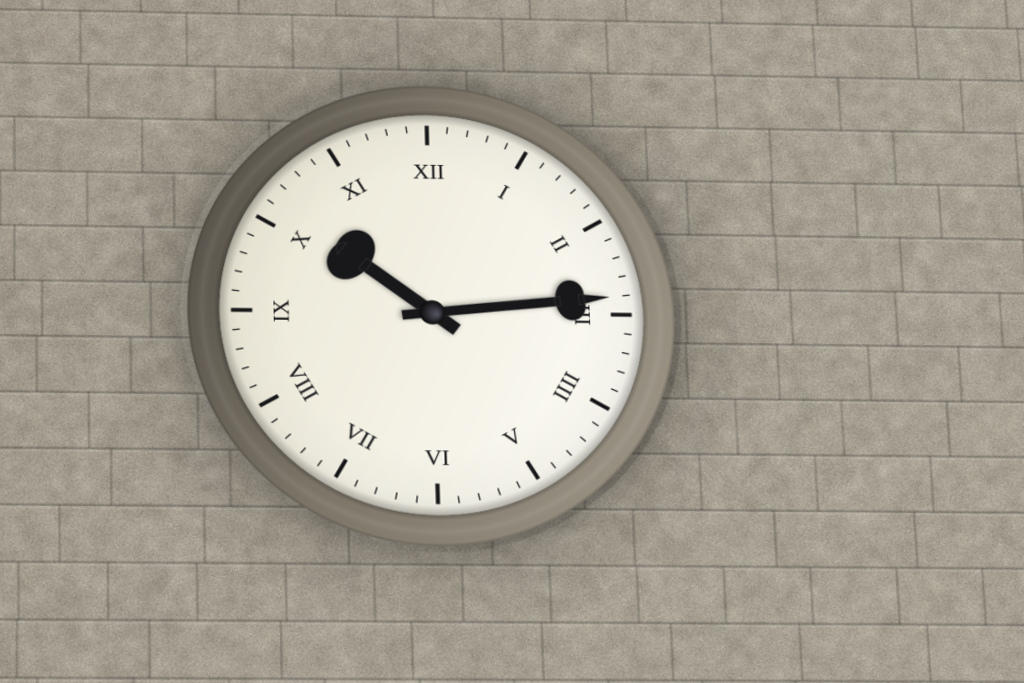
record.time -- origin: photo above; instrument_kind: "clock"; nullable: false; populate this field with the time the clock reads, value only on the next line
10:14
